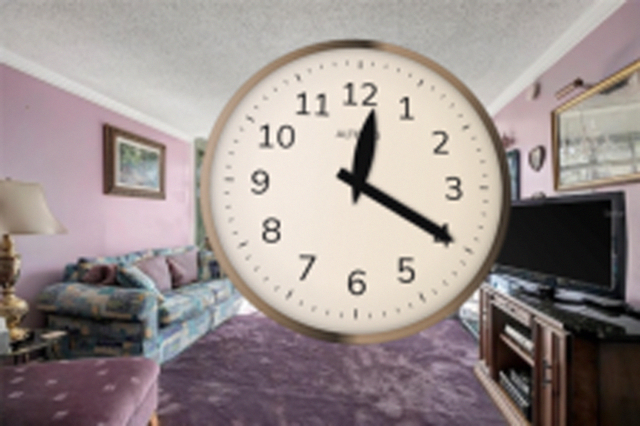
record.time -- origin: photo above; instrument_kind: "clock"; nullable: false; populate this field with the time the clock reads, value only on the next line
12:20
